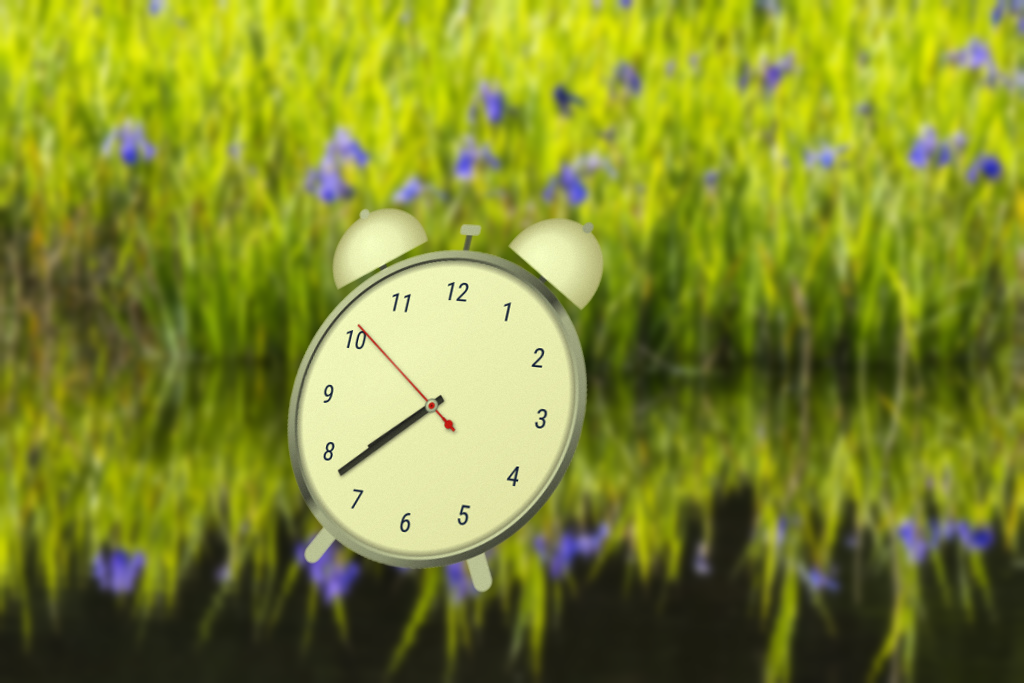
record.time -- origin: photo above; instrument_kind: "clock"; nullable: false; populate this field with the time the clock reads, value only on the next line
7:37:51
